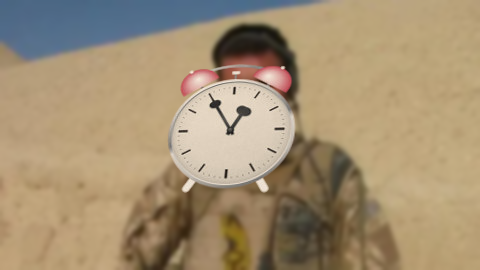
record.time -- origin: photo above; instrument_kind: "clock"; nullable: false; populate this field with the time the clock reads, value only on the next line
12:55
